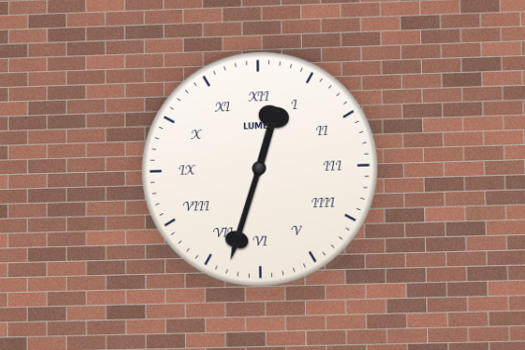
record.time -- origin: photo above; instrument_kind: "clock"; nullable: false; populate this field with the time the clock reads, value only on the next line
12:33
